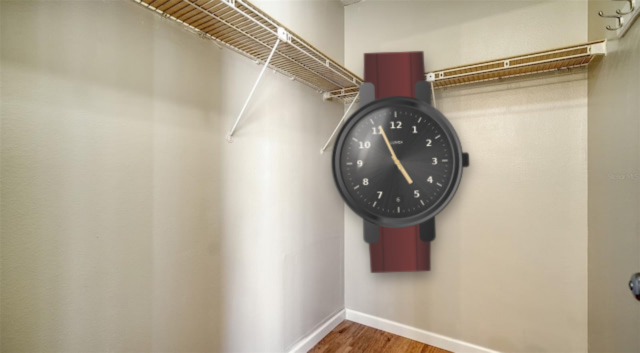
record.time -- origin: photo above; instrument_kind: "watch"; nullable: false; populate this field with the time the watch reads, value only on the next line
4:56
